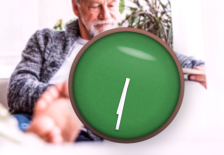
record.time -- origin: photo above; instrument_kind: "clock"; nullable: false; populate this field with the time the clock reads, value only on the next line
6:32
